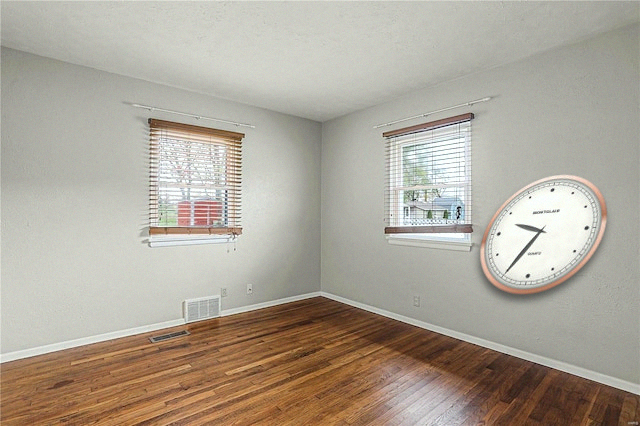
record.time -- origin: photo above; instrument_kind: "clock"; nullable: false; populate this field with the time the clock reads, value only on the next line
9:35
